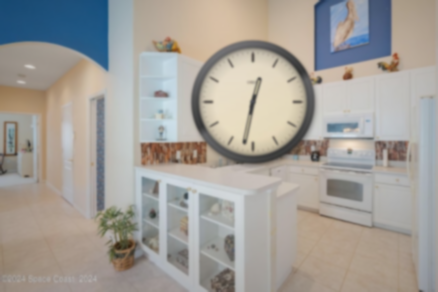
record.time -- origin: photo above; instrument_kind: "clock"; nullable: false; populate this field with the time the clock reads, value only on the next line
12:32
